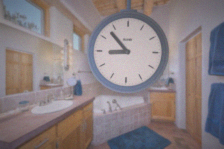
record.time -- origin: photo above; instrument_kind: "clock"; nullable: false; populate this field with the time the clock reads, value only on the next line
8:53
